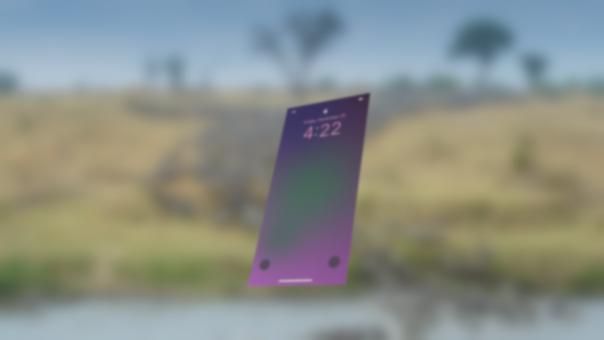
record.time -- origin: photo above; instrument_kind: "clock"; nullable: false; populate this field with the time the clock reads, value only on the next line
4:22
